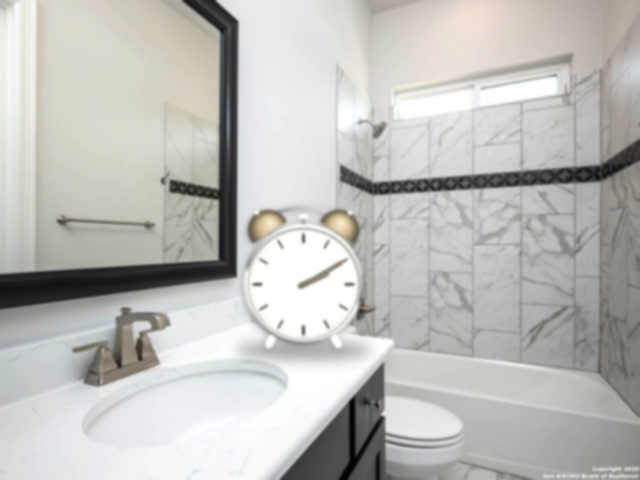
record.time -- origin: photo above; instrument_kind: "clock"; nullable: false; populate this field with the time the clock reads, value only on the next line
2:10
